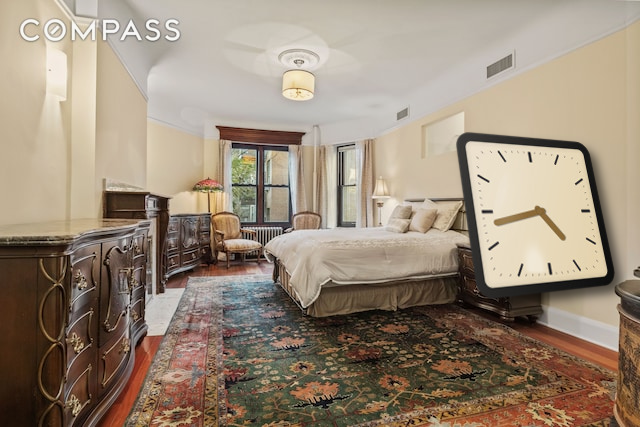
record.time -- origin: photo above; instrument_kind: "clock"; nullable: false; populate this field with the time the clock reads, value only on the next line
4:43
